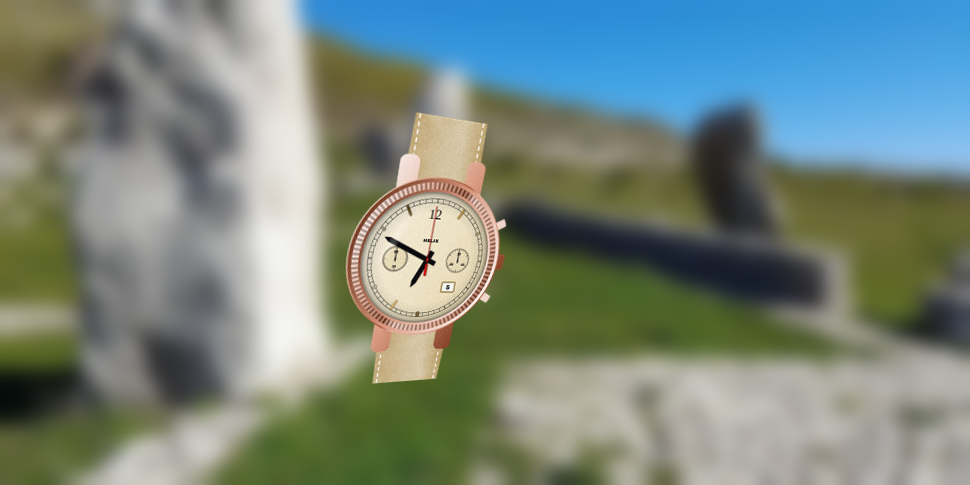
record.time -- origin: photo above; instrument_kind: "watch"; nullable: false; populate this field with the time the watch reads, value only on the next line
6:49
